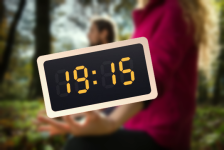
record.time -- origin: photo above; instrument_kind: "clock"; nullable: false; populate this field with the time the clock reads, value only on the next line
19:15
